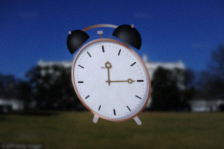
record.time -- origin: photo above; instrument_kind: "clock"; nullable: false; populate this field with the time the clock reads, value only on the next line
12:15
